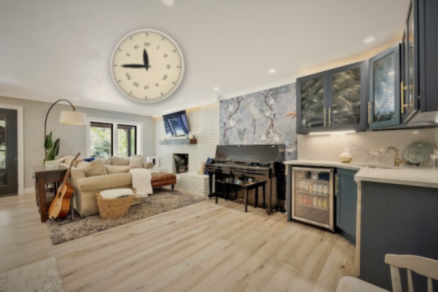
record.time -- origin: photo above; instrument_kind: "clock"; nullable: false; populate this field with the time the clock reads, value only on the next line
11:45
